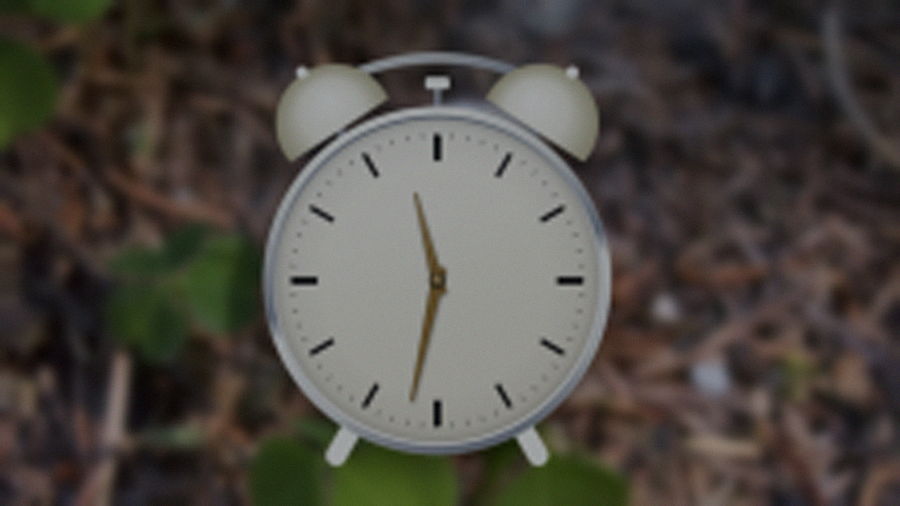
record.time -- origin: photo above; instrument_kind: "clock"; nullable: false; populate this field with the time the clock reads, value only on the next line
11:32
